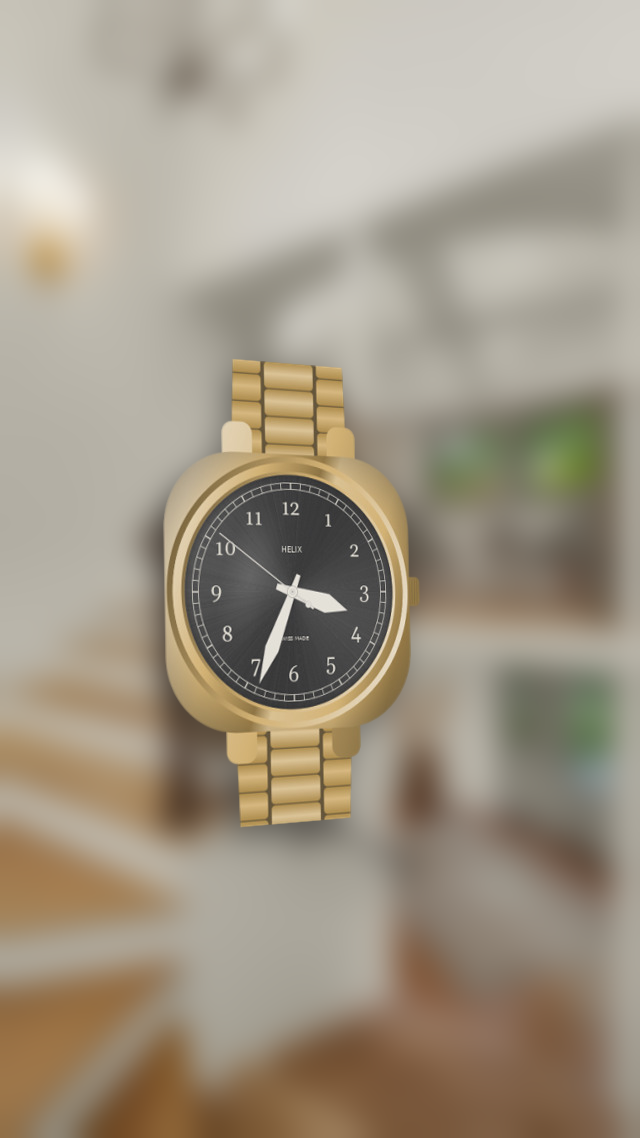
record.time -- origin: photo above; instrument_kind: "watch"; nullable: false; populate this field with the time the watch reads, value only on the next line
3:33:51
